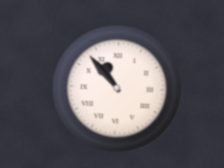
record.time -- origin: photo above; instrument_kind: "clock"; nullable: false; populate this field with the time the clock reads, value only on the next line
10:53
